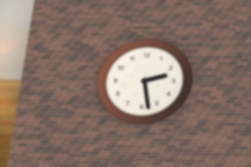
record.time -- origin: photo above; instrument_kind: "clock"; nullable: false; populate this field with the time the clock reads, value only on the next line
2:28
